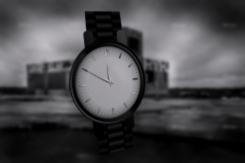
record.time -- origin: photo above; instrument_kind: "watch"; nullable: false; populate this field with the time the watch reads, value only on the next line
11:50
